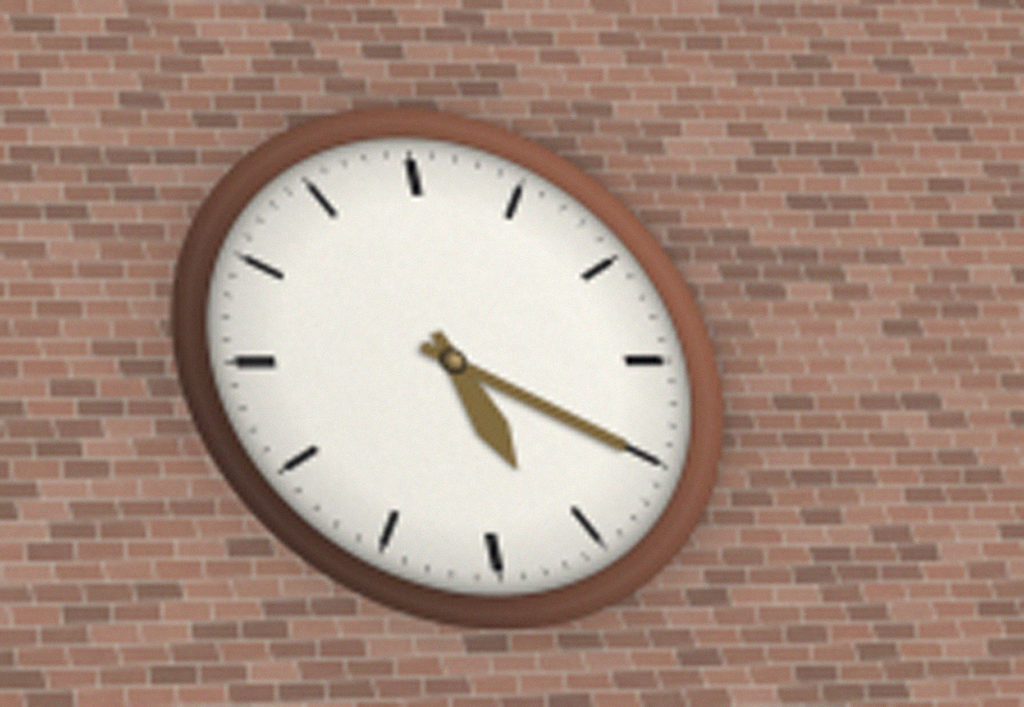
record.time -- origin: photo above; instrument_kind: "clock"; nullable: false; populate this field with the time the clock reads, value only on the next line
5:20
